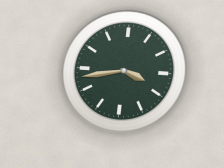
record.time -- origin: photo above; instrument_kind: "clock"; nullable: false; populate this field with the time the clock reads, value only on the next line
3:43
